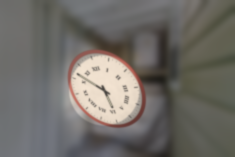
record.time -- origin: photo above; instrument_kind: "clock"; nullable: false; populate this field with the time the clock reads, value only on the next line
5:52
